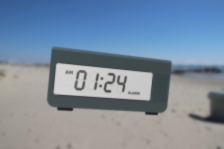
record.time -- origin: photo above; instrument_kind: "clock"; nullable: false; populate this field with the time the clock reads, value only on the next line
1:24
